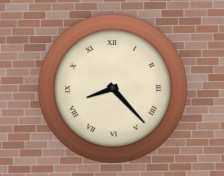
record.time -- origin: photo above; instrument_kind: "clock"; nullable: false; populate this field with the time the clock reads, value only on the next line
8:23
